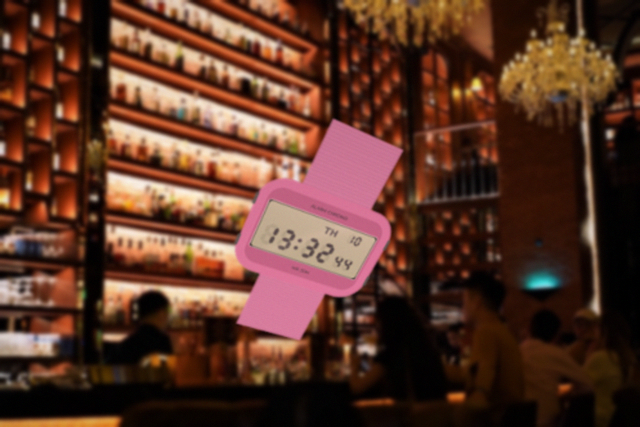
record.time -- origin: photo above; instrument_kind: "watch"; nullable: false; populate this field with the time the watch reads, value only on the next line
13:32:44
